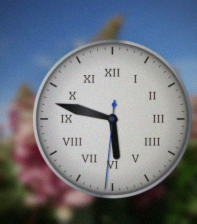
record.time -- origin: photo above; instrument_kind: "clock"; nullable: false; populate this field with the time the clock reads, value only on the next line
5:47:31
